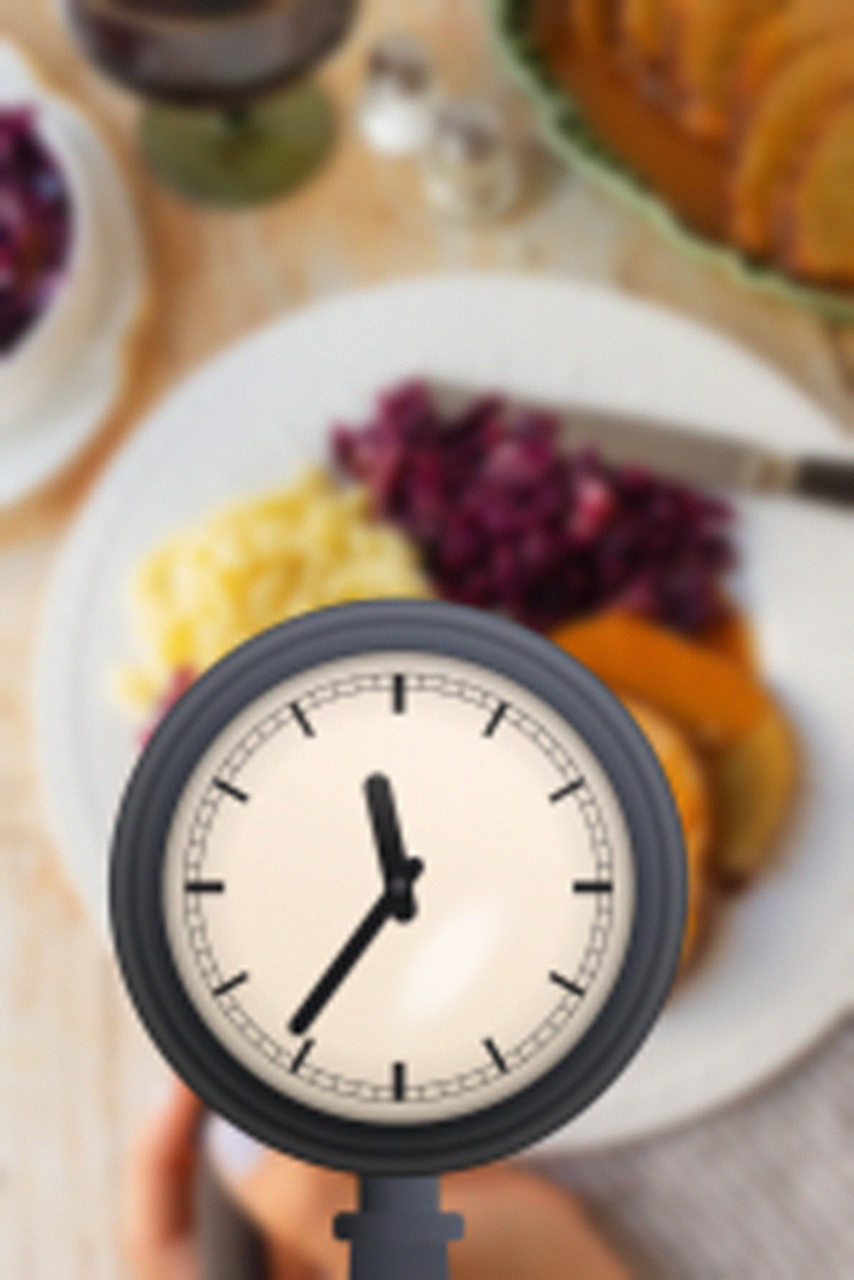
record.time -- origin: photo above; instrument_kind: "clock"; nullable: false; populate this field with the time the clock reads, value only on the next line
11:36
